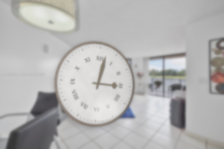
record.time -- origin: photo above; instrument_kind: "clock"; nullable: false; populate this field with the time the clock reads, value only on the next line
3:02
